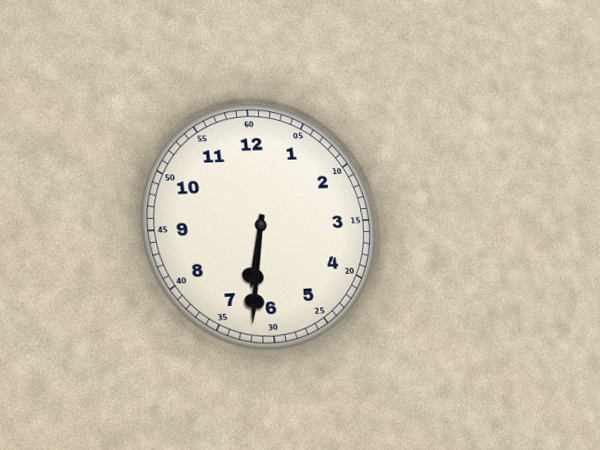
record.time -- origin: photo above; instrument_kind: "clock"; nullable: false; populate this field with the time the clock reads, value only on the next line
6:32
